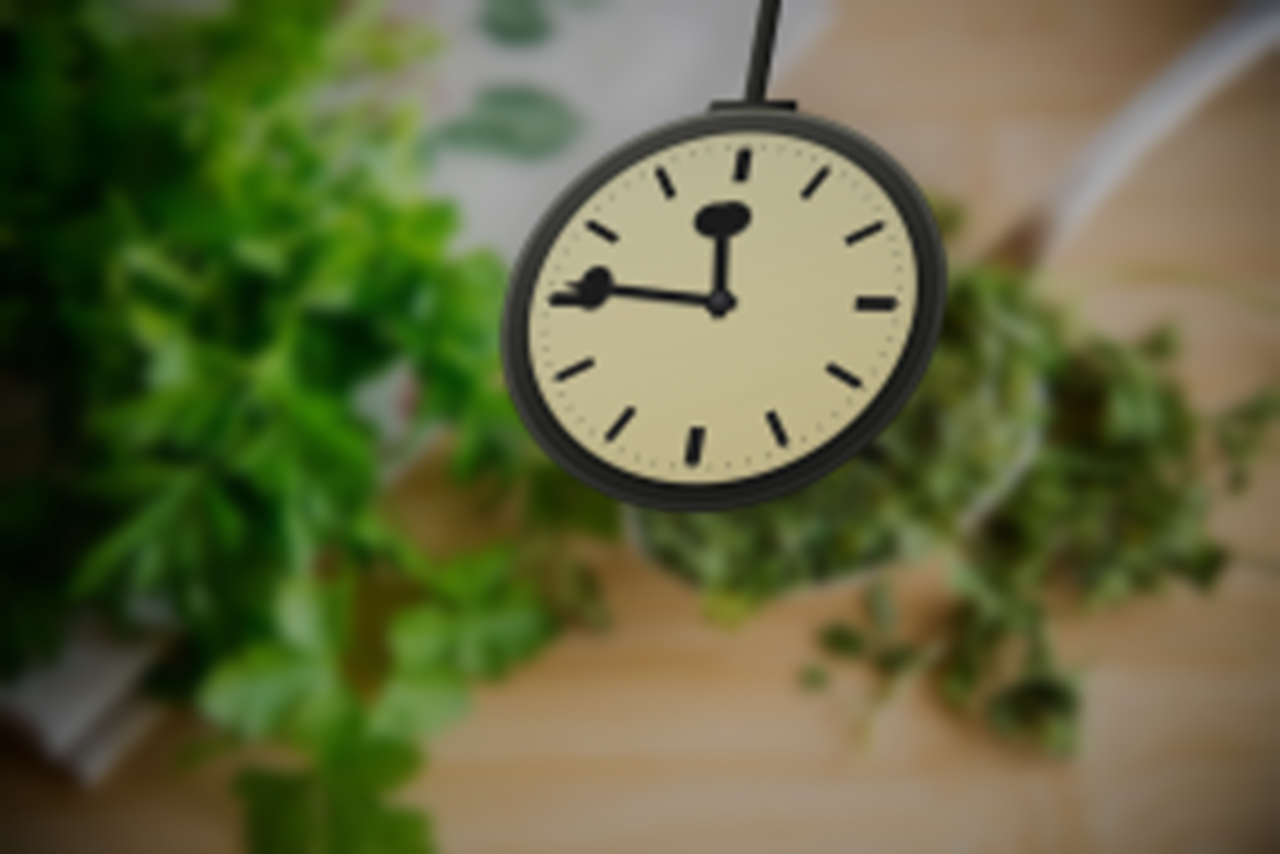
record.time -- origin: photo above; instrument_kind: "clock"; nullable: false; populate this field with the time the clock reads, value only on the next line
11:46
